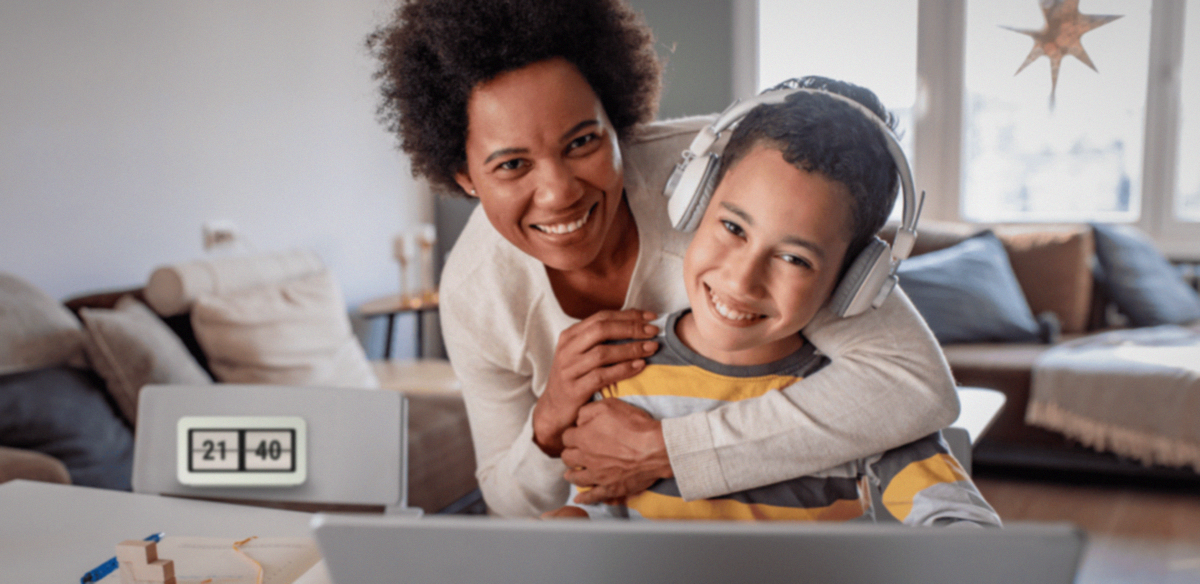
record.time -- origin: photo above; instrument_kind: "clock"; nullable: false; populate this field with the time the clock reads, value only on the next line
21:40
